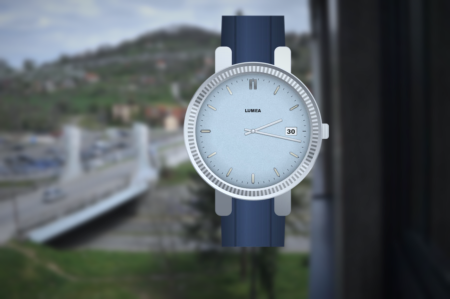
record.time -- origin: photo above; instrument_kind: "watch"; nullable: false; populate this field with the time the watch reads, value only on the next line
2:17
